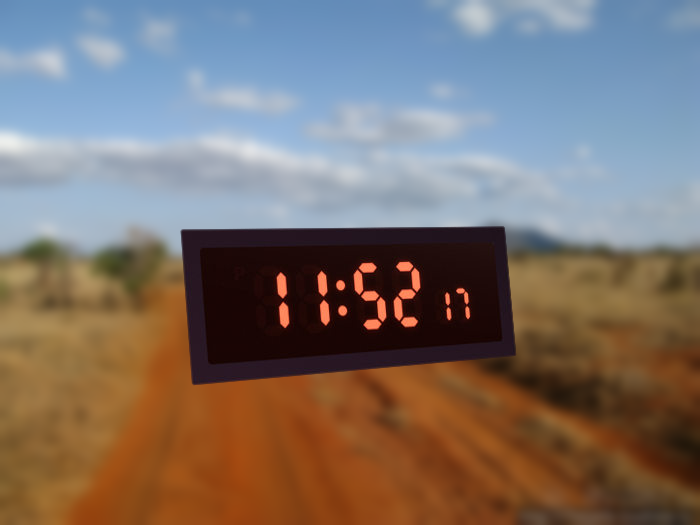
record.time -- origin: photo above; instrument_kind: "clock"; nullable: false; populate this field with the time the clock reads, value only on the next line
11:52:17
